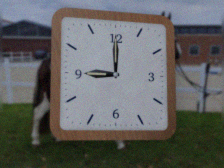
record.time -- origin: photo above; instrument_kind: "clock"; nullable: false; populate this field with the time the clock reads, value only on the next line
9:00
